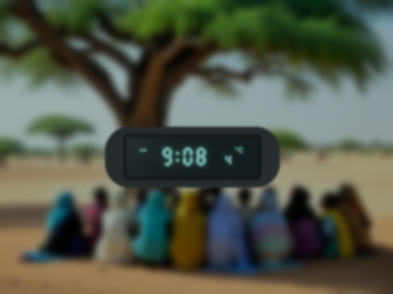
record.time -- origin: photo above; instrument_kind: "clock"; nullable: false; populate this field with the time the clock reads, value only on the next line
9:08
